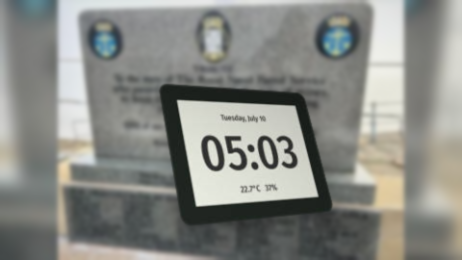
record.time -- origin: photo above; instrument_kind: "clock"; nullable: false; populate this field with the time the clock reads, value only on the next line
5:03
